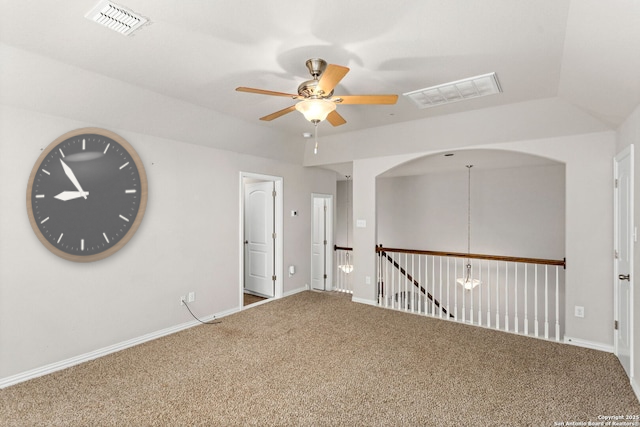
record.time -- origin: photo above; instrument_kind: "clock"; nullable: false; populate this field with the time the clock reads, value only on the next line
8:54
